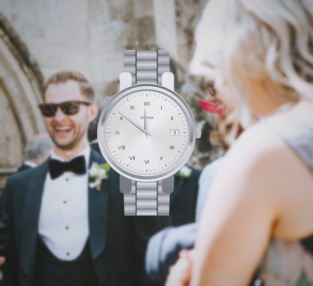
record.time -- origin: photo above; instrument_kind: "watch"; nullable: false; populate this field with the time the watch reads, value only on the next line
11:51
